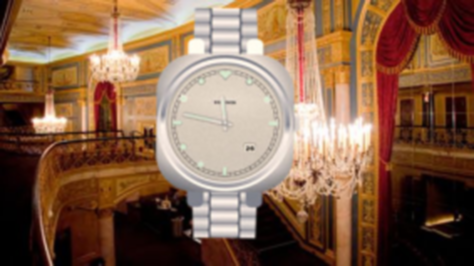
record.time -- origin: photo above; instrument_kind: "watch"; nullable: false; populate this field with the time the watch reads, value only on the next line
11:47
